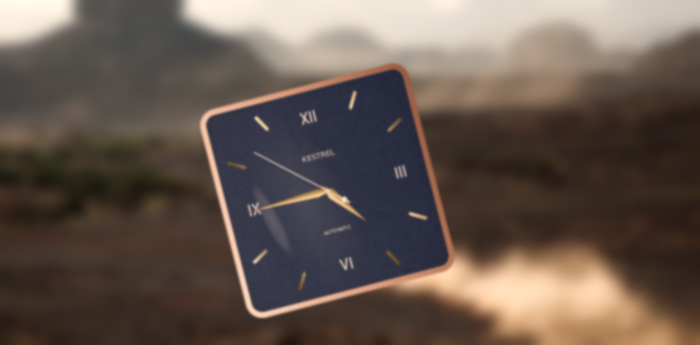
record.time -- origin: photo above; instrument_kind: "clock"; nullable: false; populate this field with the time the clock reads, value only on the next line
4:44:52
